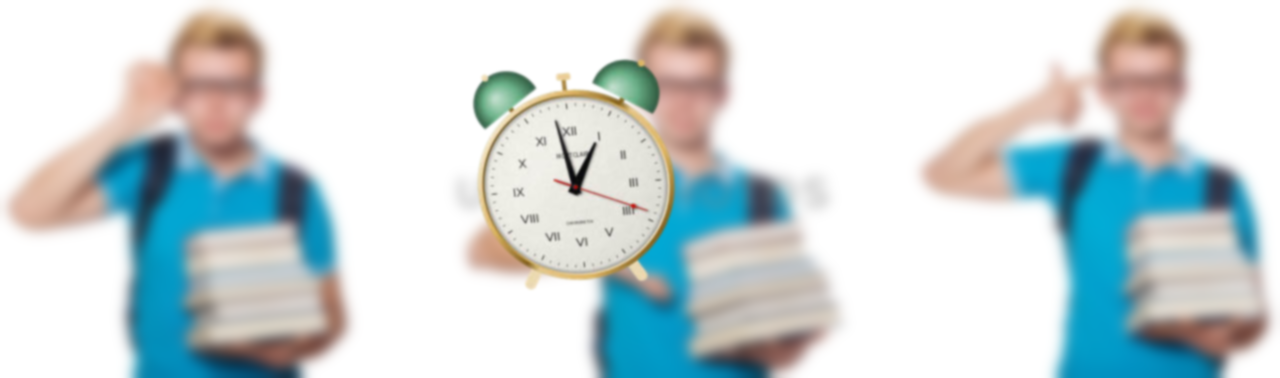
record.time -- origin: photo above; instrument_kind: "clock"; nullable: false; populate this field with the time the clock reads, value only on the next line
12:58:19
